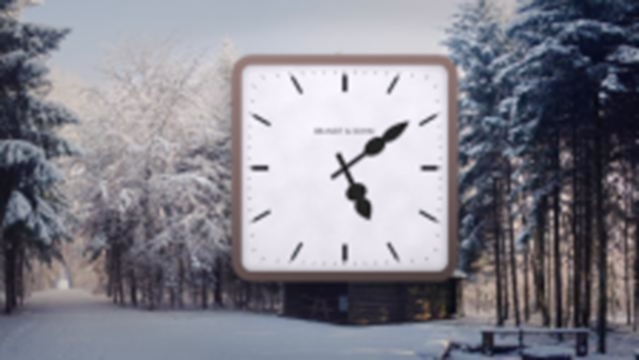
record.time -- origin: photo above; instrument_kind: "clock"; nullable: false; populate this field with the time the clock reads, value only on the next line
5:09
